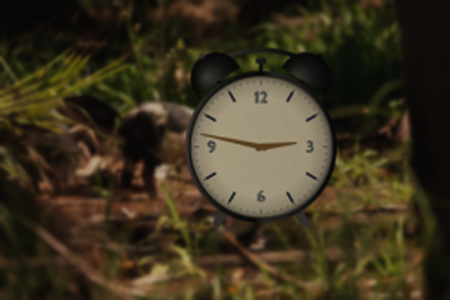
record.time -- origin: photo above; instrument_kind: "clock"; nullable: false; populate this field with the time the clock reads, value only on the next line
2:47
